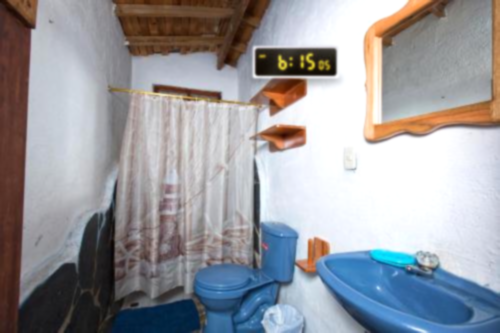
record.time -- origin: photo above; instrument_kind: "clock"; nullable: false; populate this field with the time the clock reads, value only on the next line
6:15
